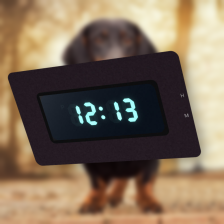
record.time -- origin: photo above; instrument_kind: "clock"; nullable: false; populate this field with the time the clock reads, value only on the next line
12:13
